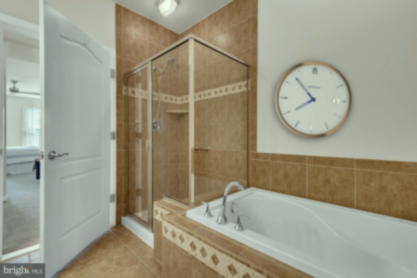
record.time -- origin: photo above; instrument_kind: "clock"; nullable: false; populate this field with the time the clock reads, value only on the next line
7:53
